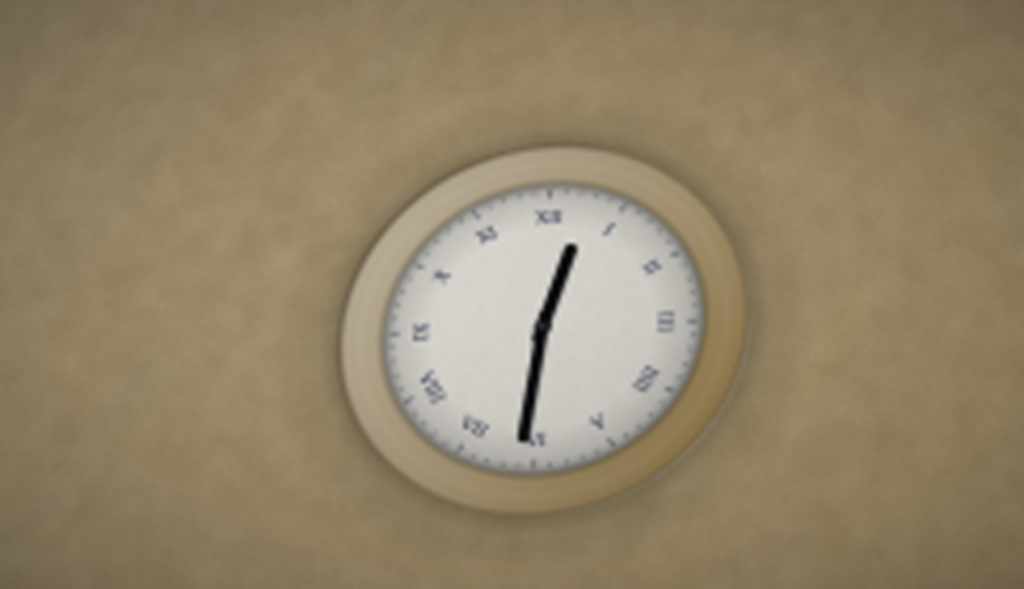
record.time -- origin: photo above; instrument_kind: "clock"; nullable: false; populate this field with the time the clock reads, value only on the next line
12:31
